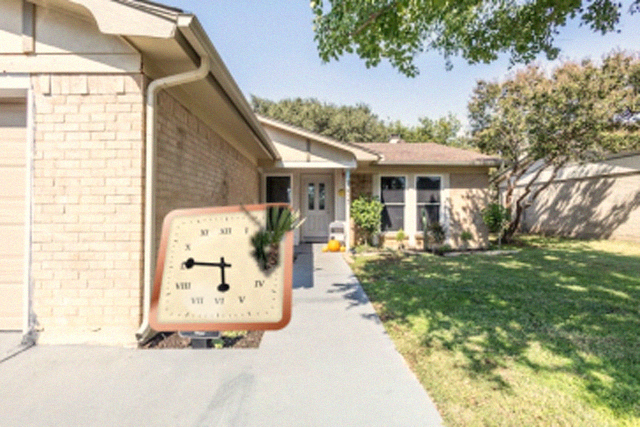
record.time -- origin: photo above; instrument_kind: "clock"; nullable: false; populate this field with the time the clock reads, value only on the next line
5:46
